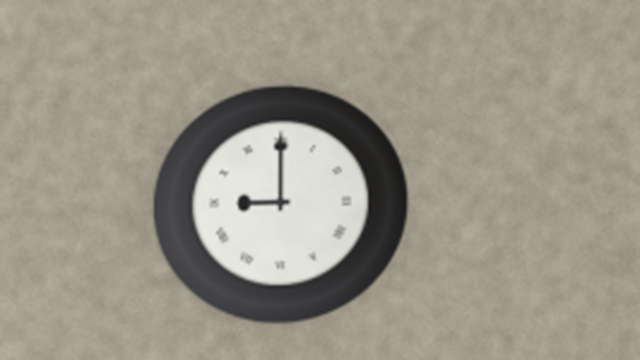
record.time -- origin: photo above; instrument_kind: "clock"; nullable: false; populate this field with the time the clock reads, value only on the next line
9:00
